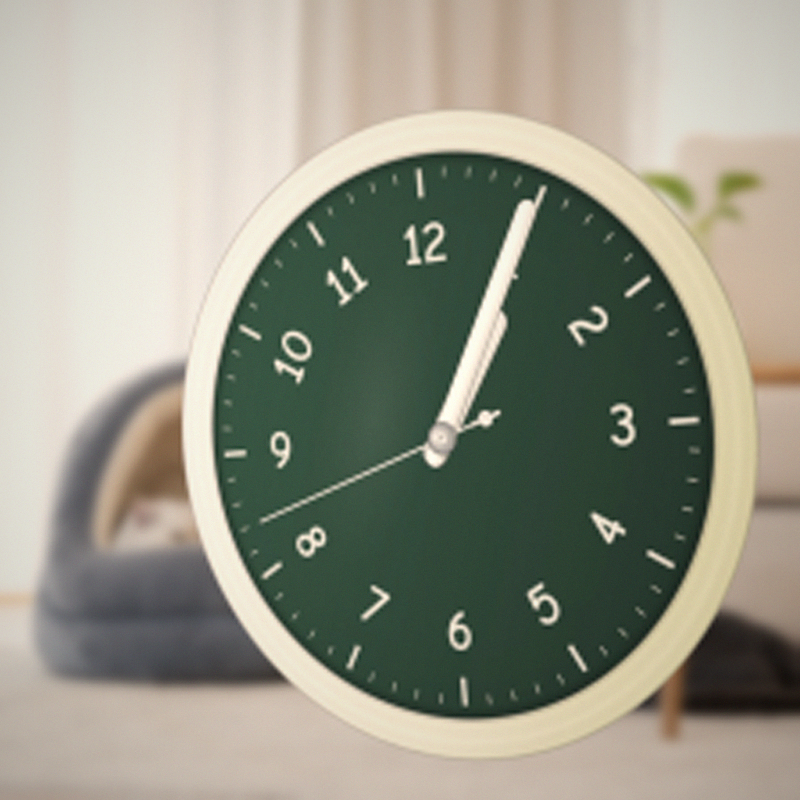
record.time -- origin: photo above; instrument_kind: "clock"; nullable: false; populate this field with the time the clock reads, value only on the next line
1:04:42
